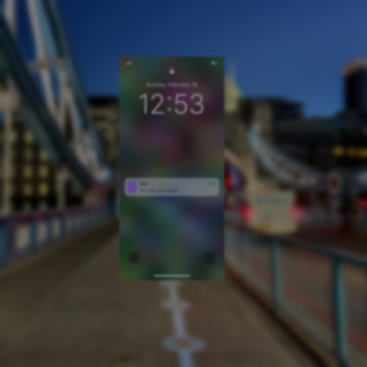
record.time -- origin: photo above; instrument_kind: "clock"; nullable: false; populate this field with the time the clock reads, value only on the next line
12:53
